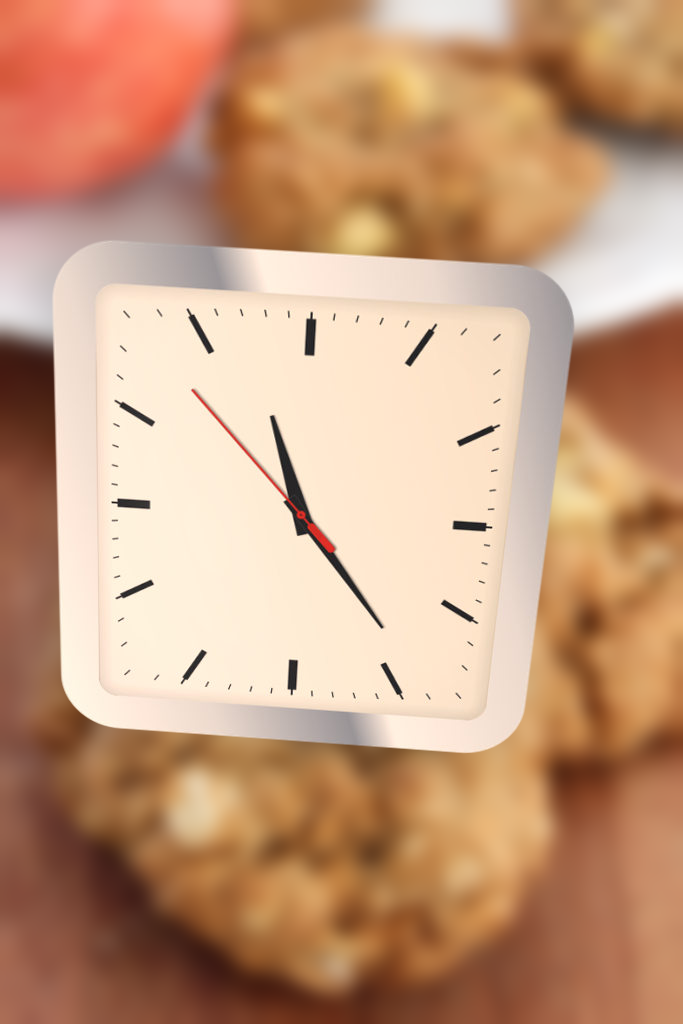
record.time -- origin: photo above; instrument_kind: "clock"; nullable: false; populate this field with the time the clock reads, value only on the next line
11:23:53
